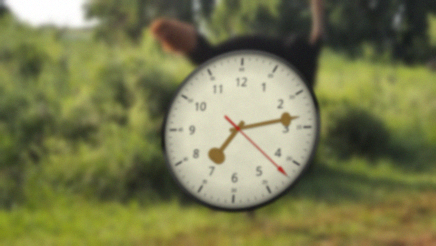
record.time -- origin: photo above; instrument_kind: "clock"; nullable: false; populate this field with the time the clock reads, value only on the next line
7:13:22
